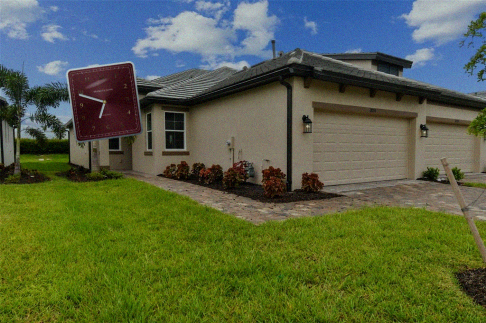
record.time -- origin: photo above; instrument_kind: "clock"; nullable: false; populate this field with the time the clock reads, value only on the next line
6:49
